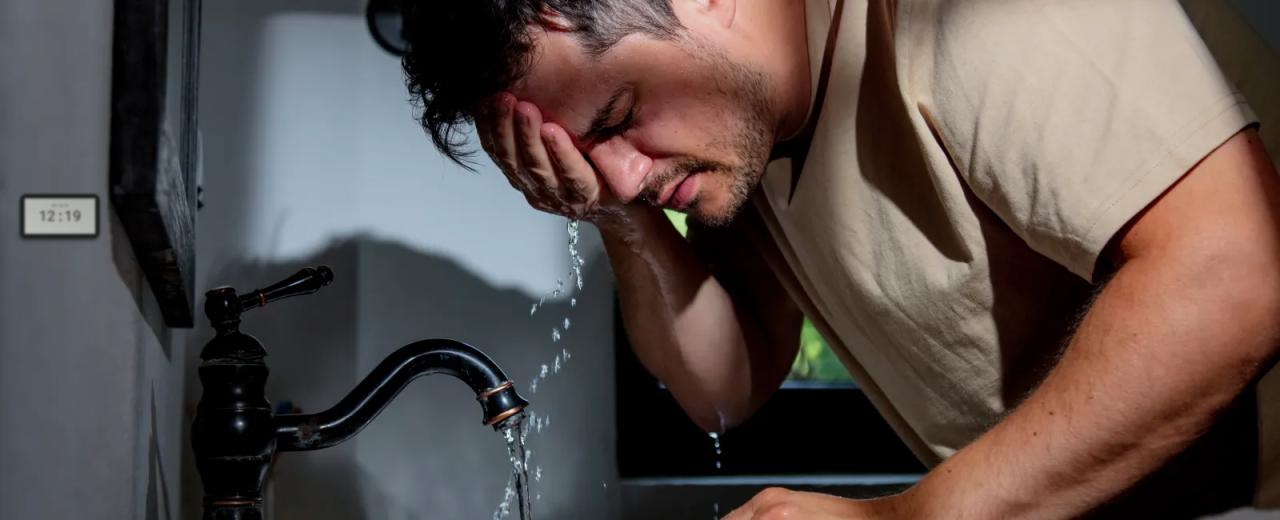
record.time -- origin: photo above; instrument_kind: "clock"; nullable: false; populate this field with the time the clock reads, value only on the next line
12:19
